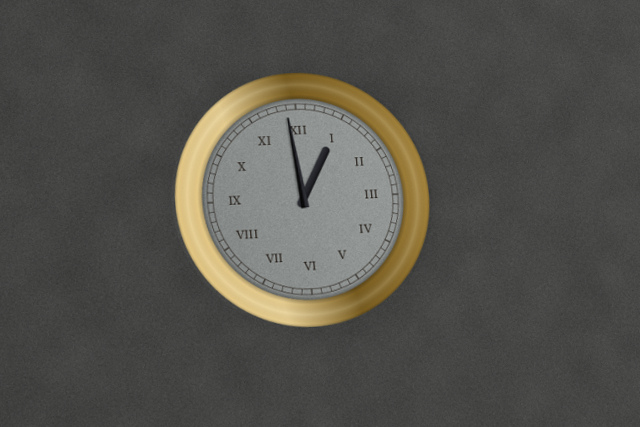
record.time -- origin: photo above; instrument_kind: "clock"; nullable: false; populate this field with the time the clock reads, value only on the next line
12:59
